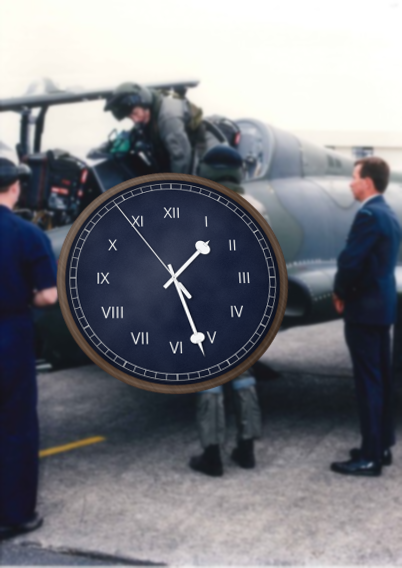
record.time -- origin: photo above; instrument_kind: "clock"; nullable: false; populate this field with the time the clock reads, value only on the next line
1:26:54
